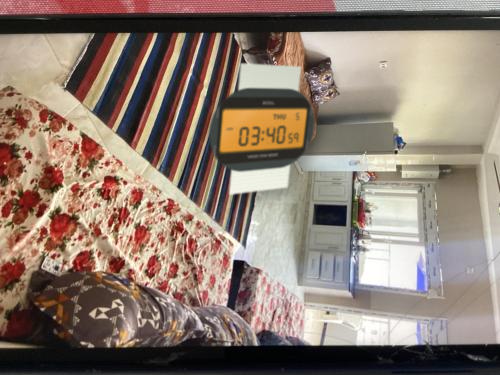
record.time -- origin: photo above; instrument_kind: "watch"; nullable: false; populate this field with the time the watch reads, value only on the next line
3:40
